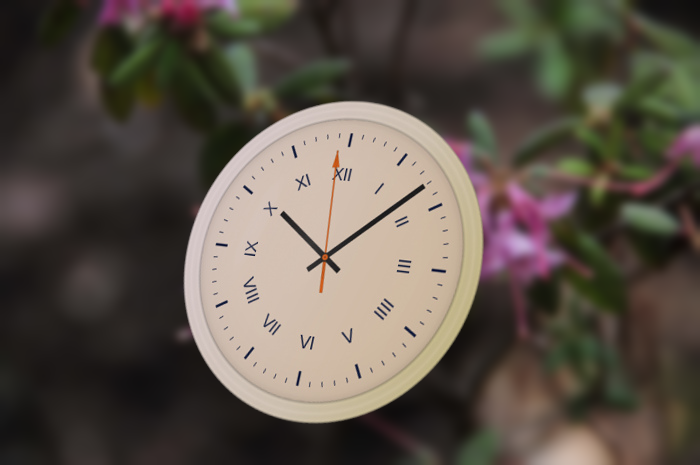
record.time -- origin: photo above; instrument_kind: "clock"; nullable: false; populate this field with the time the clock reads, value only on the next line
10:07:59
